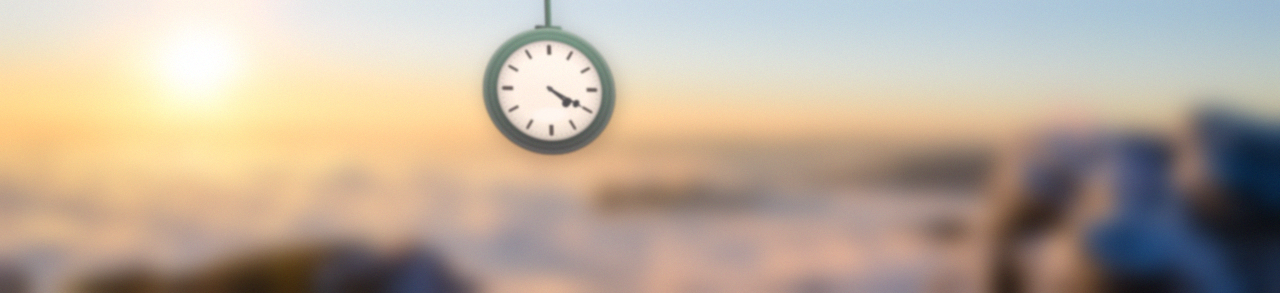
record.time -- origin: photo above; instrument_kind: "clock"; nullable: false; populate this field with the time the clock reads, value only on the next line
4:20
